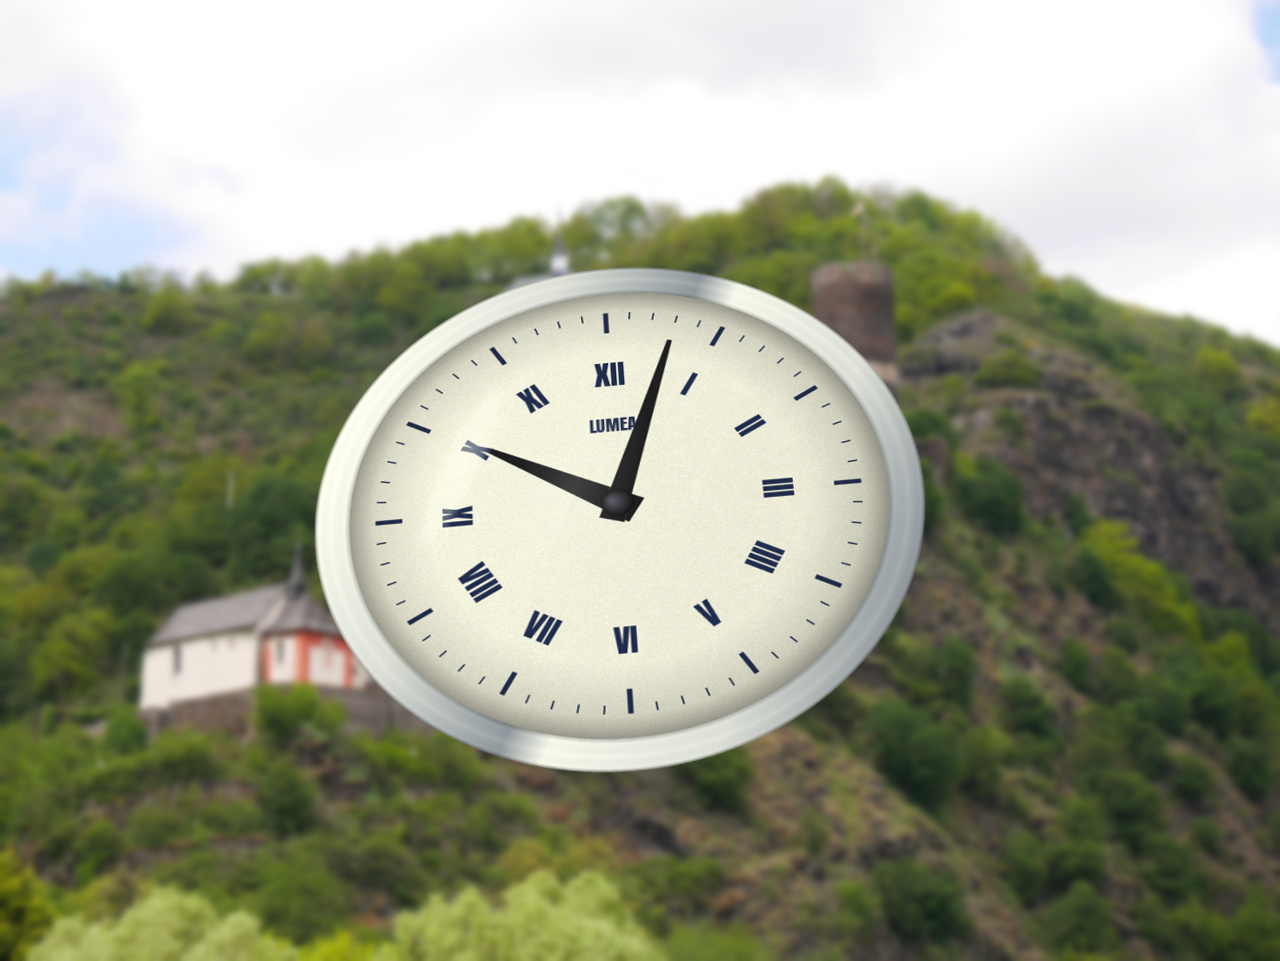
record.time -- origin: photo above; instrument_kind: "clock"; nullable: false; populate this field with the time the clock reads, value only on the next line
10:03
